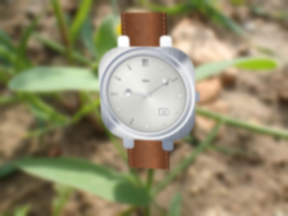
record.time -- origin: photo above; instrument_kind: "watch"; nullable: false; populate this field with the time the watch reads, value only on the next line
9:09
